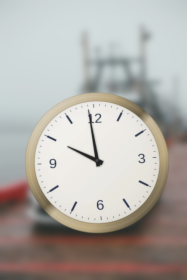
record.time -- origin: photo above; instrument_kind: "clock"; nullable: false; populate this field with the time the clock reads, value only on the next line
9:59
